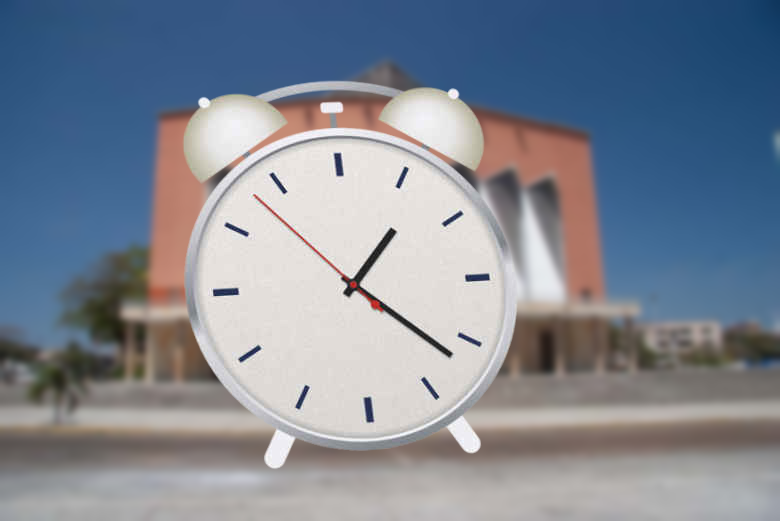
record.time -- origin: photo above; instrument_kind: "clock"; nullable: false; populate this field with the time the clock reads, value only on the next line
1:21:53
